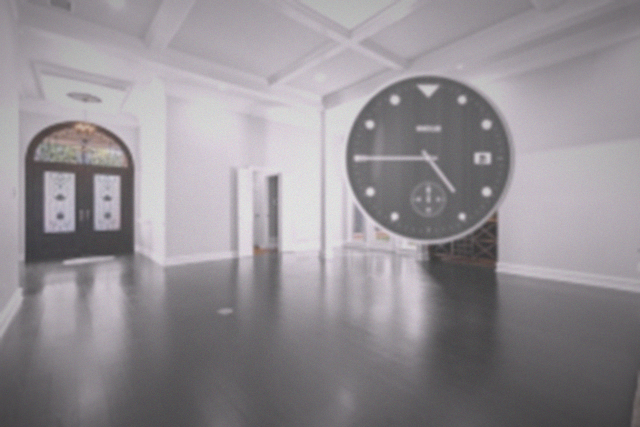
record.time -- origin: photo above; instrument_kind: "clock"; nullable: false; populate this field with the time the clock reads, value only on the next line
4:45
